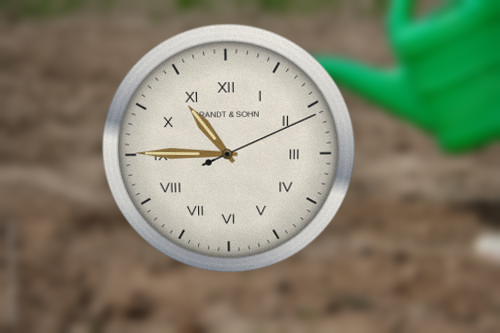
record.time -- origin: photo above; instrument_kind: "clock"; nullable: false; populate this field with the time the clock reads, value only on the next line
10:45:11
